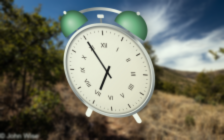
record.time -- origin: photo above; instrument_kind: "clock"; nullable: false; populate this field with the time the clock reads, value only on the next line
6:55
